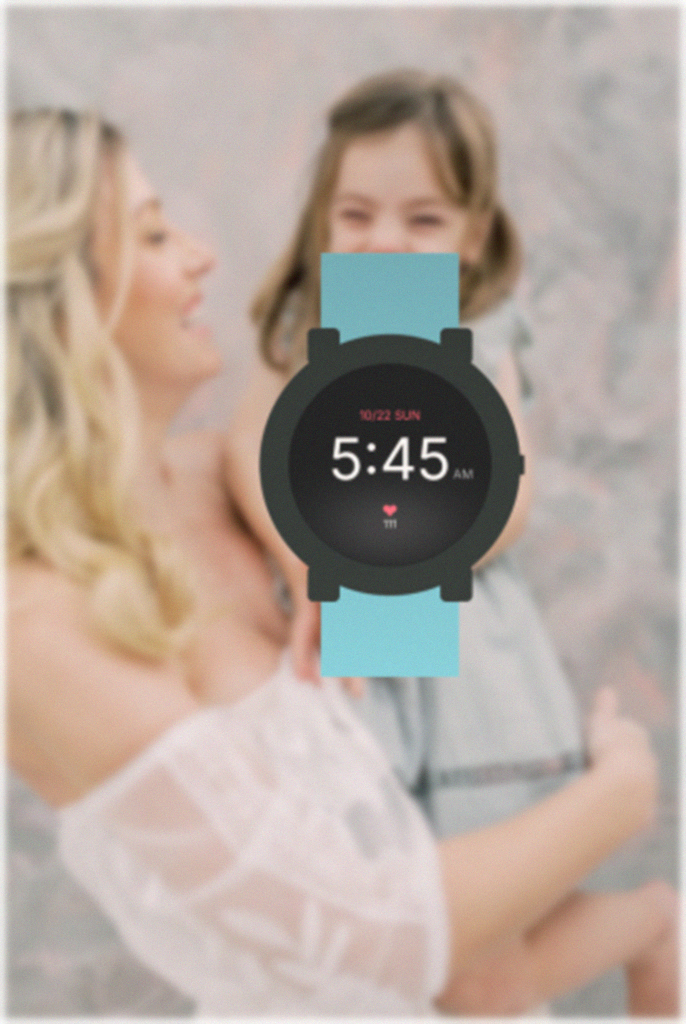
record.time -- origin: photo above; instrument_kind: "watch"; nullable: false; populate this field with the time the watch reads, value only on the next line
5:45
